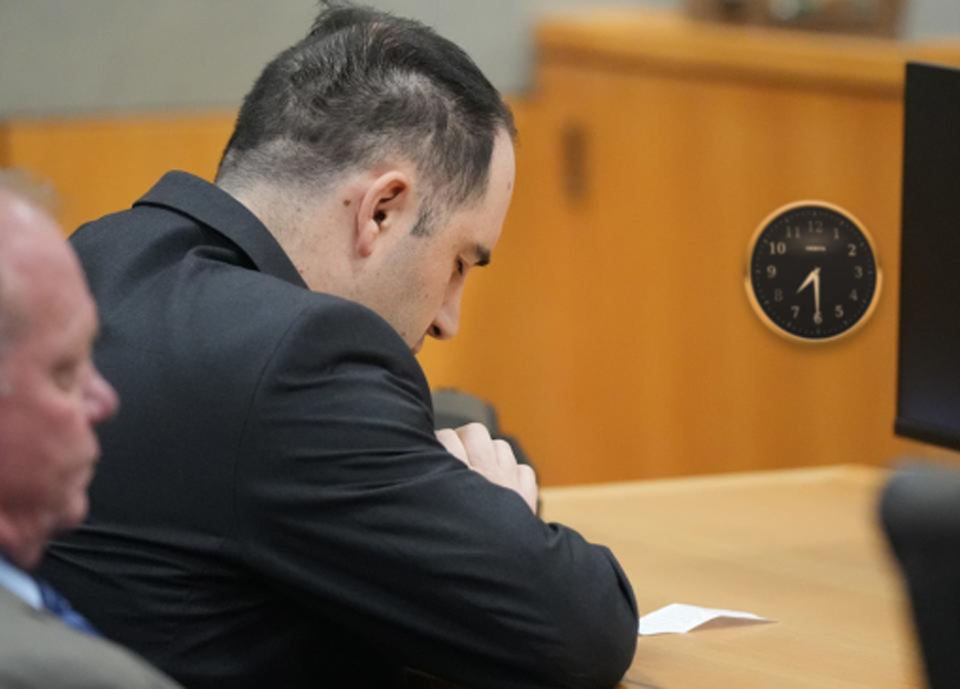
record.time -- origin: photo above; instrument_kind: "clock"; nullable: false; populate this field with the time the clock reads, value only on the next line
7:30
